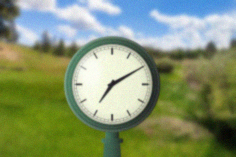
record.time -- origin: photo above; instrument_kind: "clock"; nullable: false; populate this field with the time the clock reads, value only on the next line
7:10
